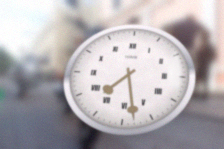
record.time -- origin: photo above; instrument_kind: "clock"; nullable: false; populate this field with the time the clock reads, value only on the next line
7:28
